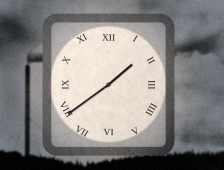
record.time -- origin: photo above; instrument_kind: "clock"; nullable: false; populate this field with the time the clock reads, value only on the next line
1:39
